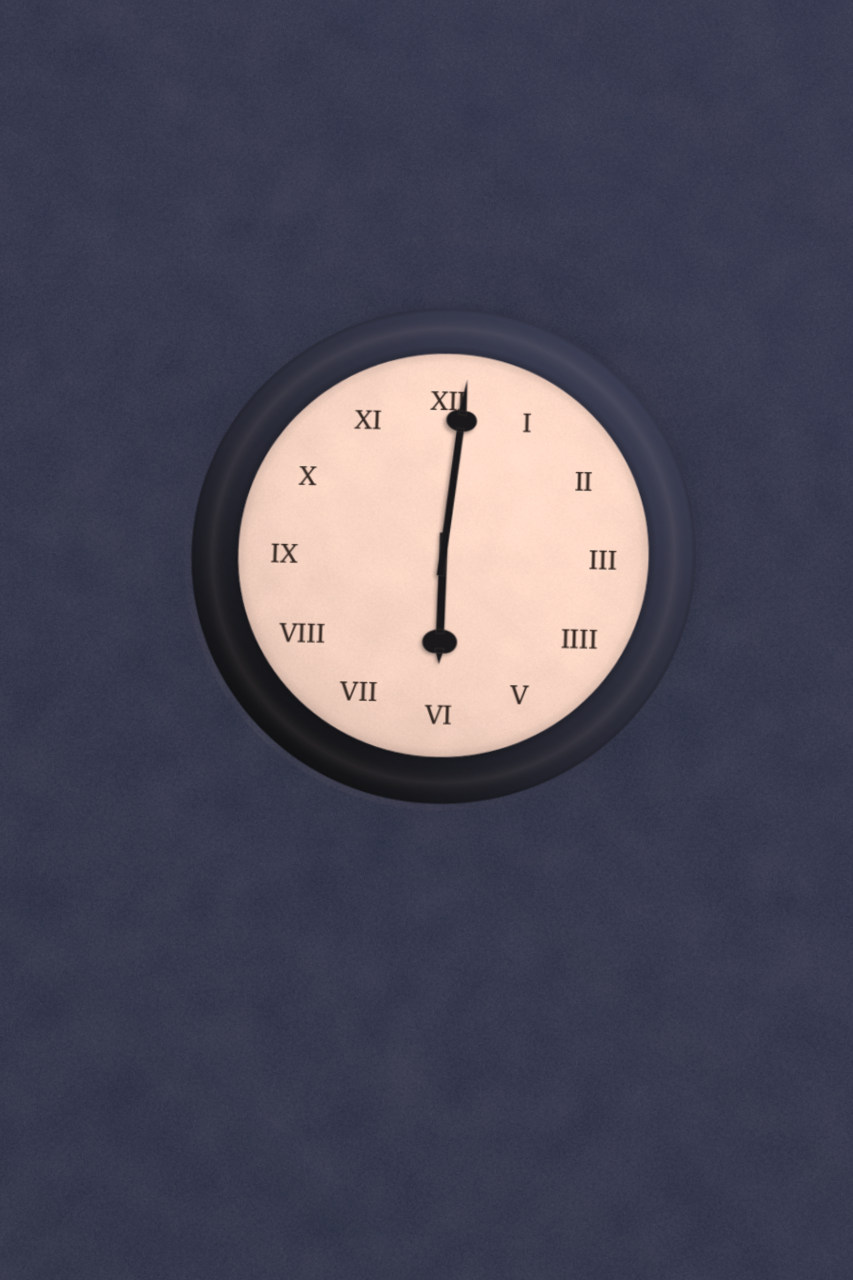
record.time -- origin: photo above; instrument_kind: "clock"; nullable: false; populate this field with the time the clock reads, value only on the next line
6:01
